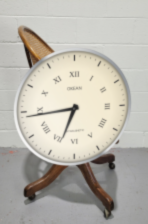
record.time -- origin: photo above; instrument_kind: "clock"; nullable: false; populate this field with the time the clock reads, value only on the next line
6:44
